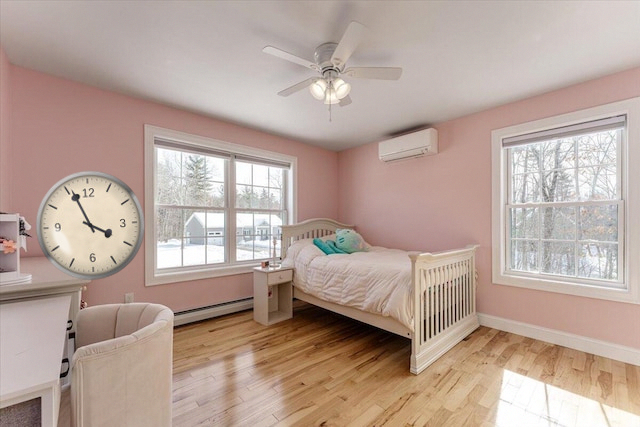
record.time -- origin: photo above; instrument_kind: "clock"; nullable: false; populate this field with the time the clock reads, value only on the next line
3:56
